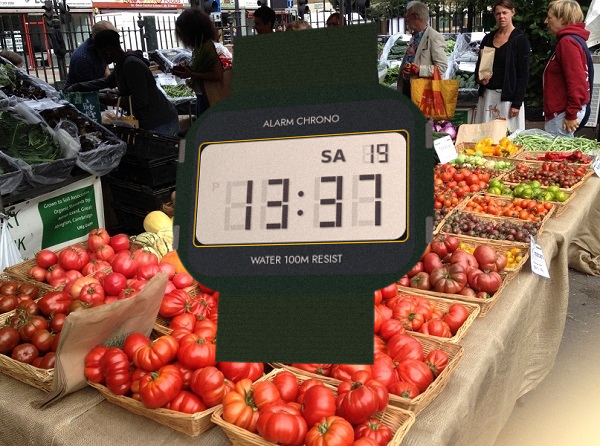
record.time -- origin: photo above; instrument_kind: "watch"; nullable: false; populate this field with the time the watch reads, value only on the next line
13:37
